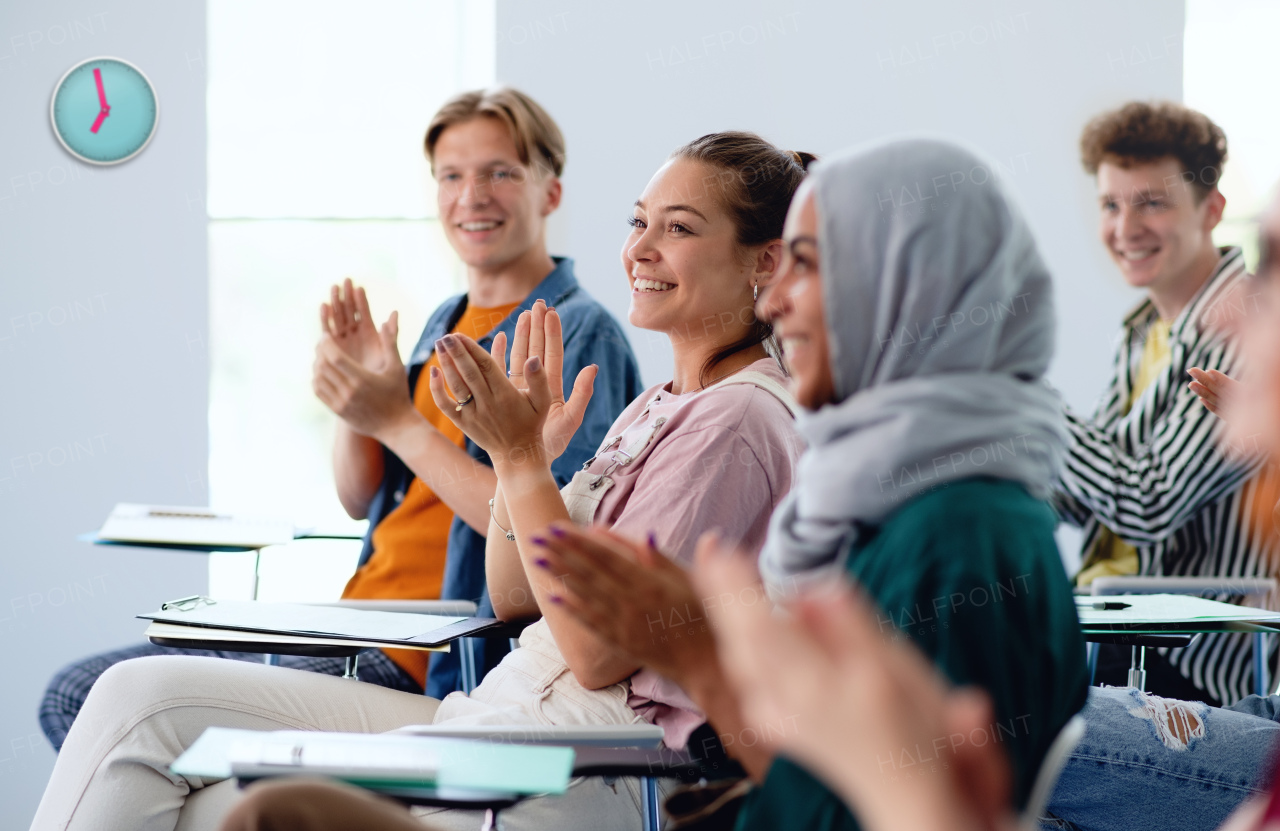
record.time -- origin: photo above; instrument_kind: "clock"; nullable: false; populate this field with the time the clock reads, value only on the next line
6:58
